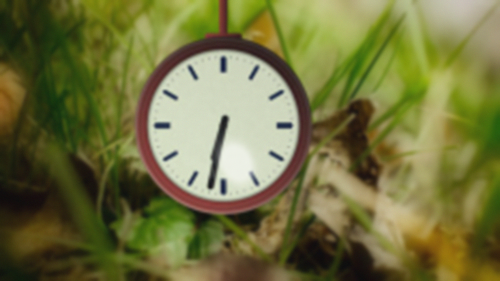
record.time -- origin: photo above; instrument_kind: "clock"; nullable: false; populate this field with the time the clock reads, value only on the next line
6:32
